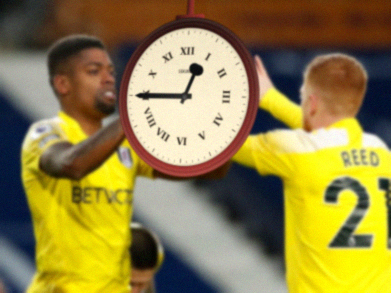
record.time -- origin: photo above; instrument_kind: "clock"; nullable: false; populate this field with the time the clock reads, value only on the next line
12:45
